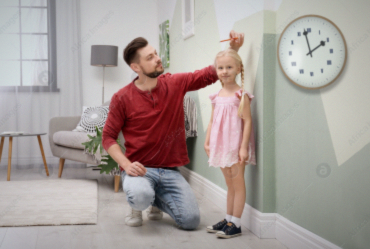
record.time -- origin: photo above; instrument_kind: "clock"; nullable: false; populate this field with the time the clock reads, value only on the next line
1:58
